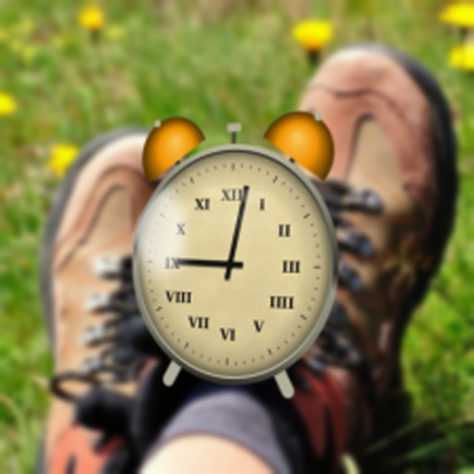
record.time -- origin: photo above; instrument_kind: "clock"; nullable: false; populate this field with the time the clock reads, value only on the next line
9:02
